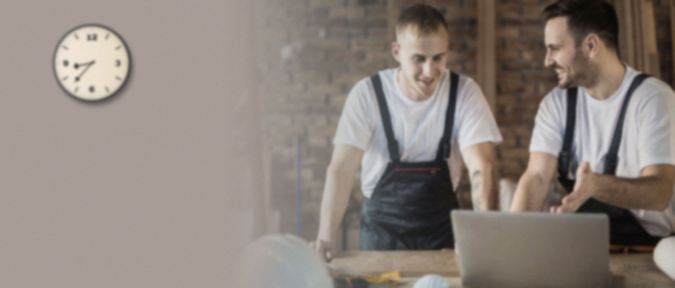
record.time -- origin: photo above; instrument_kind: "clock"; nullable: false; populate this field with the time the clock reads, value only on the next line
8:37
